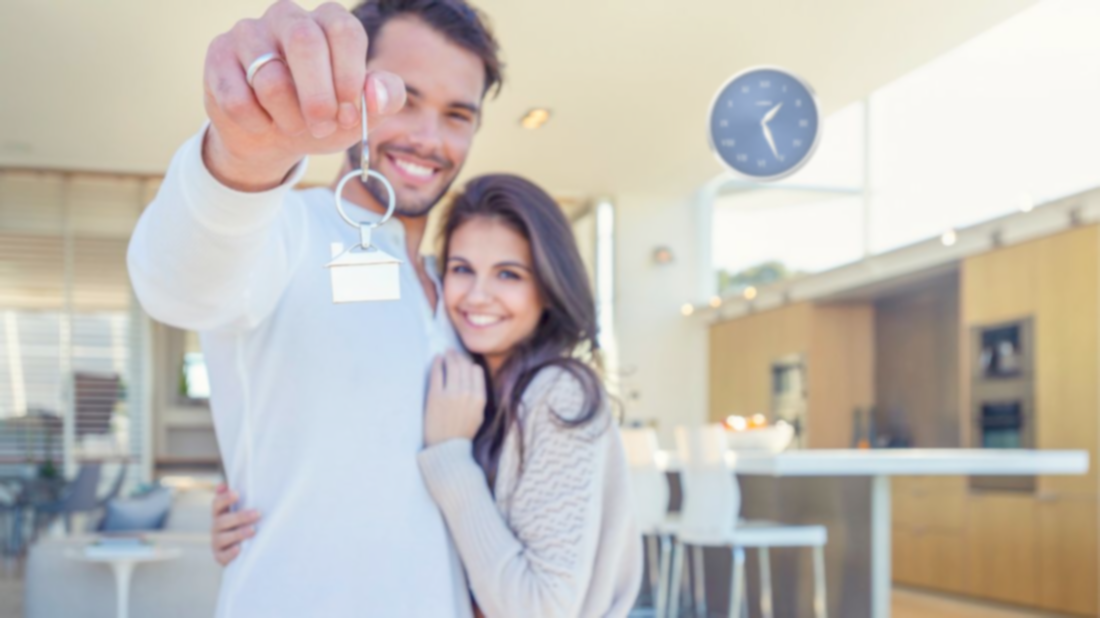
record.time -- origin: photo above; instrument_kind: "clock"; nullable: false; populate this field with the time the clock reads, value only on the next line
1:26
